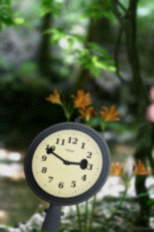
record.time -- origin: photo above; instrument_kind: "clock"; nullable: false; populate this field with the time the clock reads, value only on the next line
2:49
